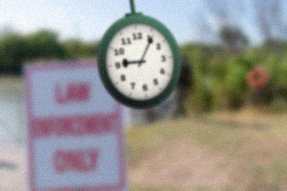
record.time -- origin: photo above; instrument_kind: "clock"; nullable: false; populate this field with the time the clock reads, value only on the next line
9:06
